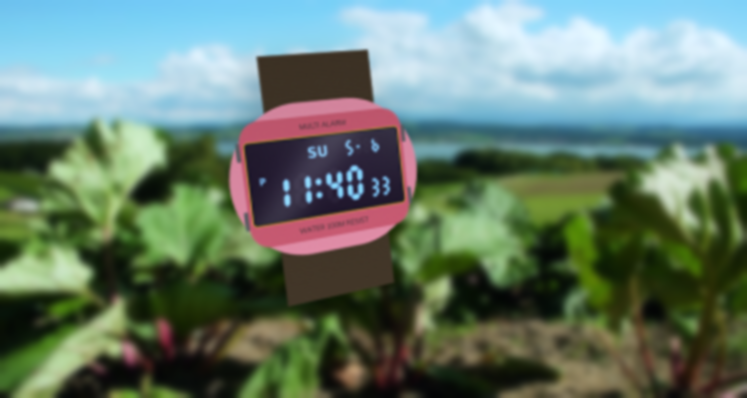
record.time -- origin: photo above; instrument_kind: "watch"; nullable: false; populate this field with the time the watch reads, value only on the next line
11:40:33
